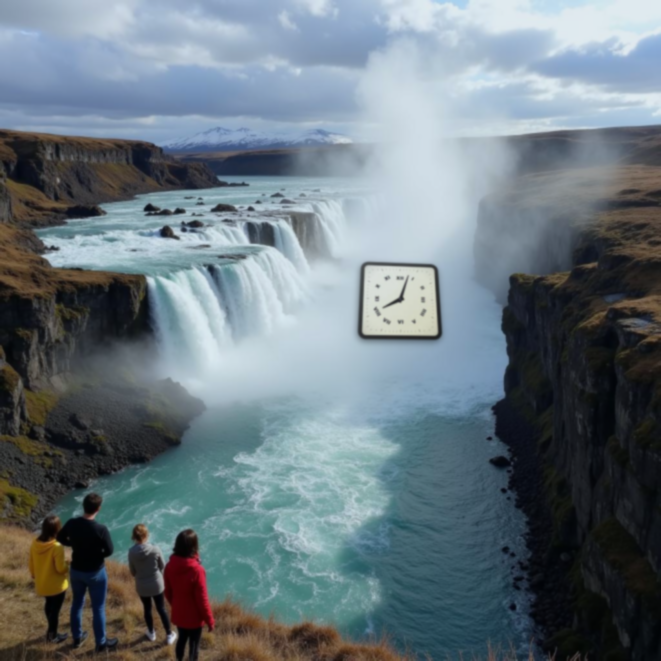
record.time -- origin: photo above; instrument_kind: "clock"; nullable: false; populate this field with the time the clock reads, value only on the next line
8:03
